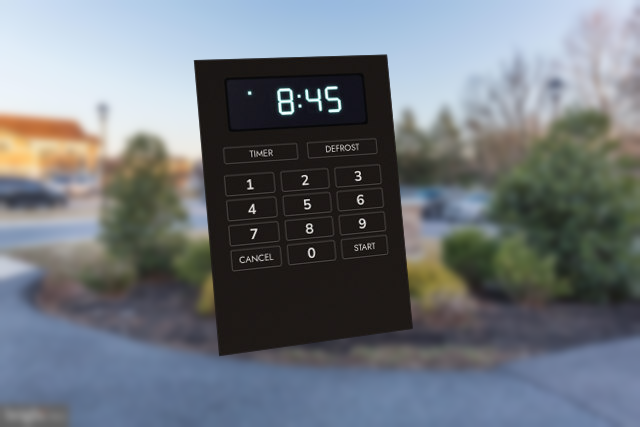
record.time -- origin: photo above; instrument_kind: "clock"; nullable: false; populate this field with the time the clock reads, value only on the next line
8:45
